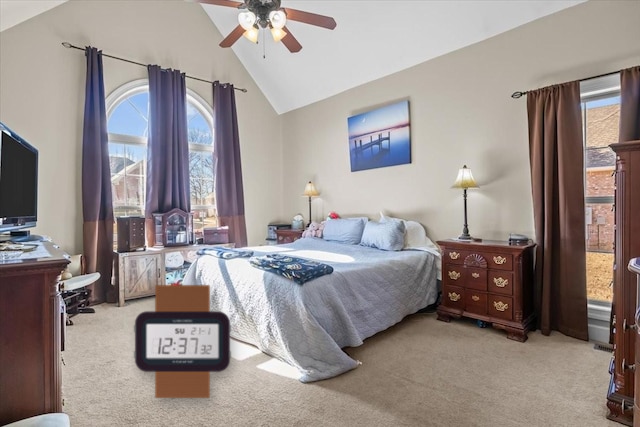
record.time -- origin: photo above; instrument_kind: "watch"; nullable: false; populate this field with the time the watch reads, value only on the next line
12:37
